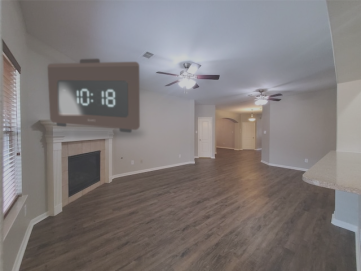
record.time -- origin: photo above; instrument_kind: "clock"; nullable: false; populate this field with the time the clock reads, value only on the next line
10:18
